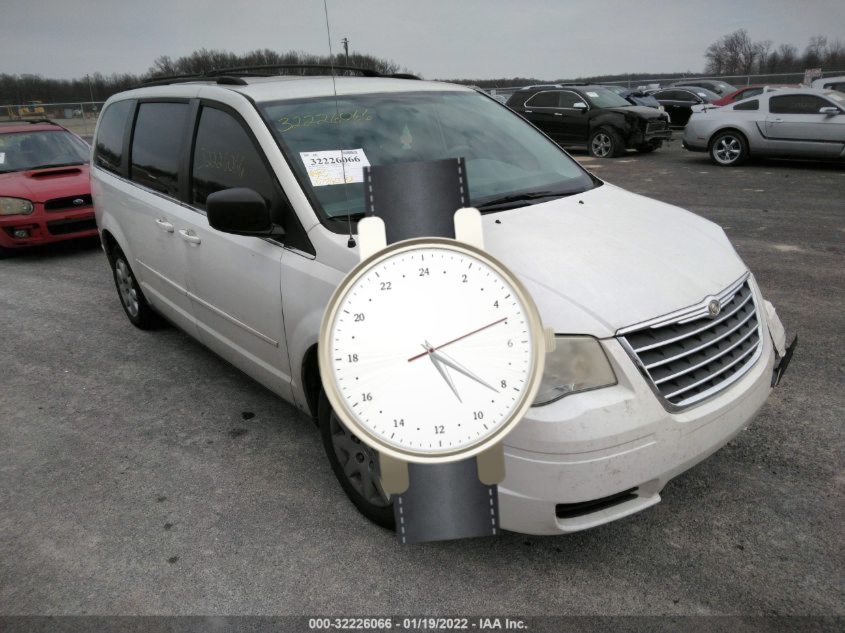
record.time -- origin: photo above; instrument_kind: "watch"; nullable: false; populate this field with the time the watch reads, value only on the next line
10:21:12
